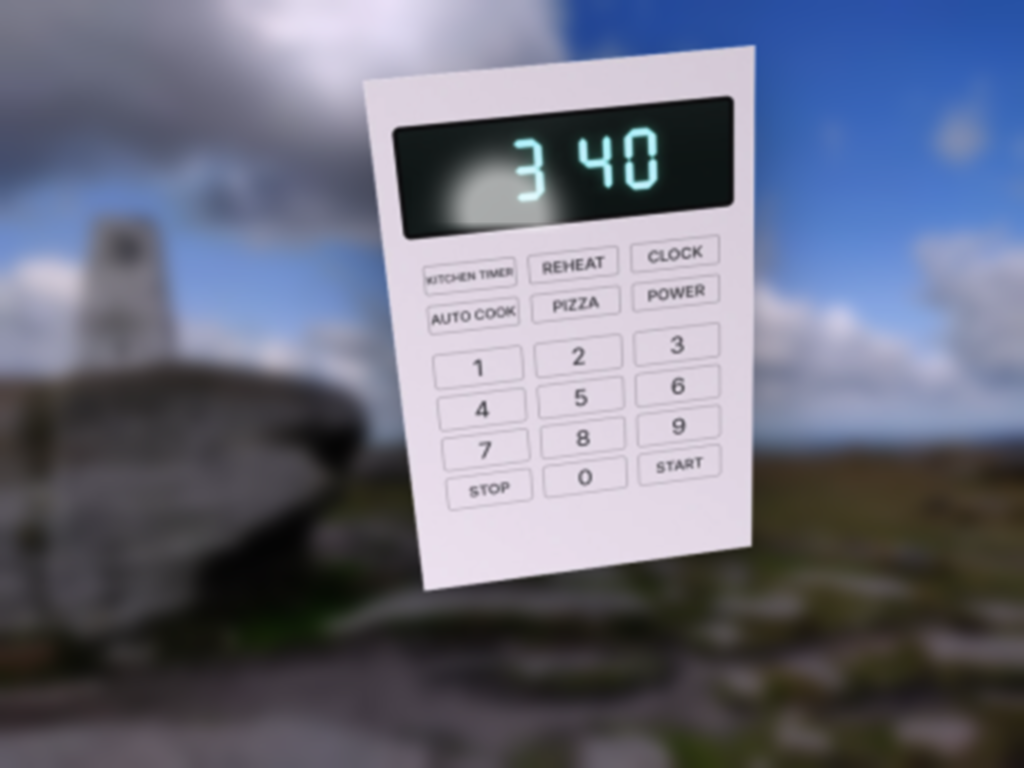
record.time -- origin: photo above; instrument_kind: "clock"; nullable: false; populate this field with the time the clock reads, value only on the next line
3:40
